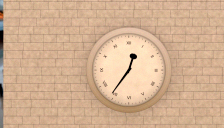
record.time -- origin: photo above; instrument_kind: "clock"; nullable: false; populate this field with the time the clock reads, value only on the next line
12:36
